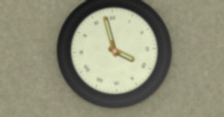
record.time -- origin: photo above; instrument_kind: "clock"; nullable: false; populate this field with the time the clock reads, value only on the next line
3:58
